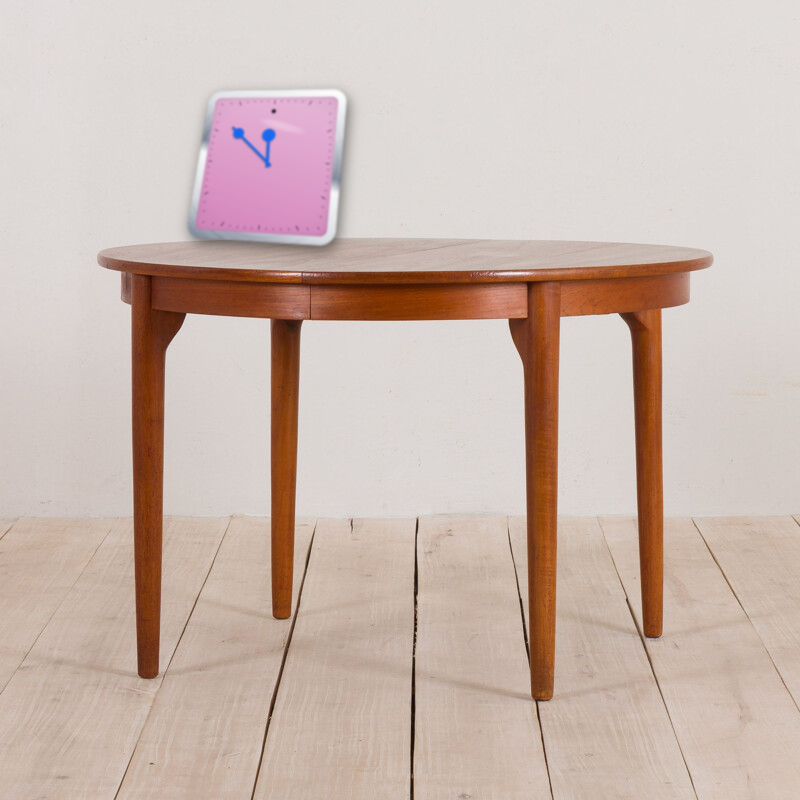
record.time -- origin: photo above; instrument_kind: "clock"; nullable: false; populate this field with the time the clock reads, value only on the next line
11:52
